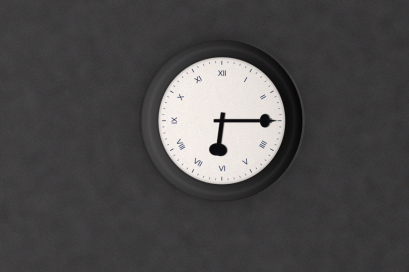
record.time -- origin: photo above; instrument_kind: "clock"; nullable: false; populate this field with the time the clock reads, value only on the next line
6:15
